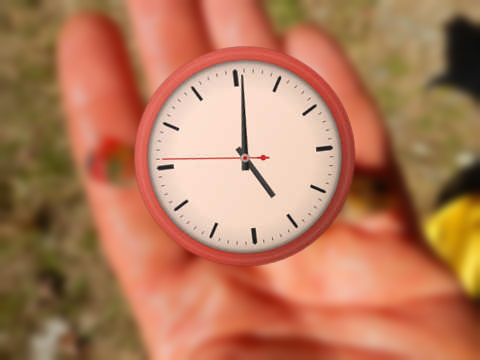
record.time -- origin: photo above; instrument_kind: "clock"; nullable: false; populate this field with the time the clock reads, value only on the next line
5:00:46
